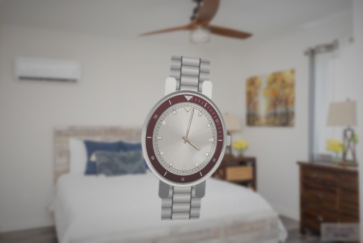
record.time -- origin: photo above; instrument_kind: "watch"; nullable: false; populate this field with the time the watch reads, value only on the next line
4:02
